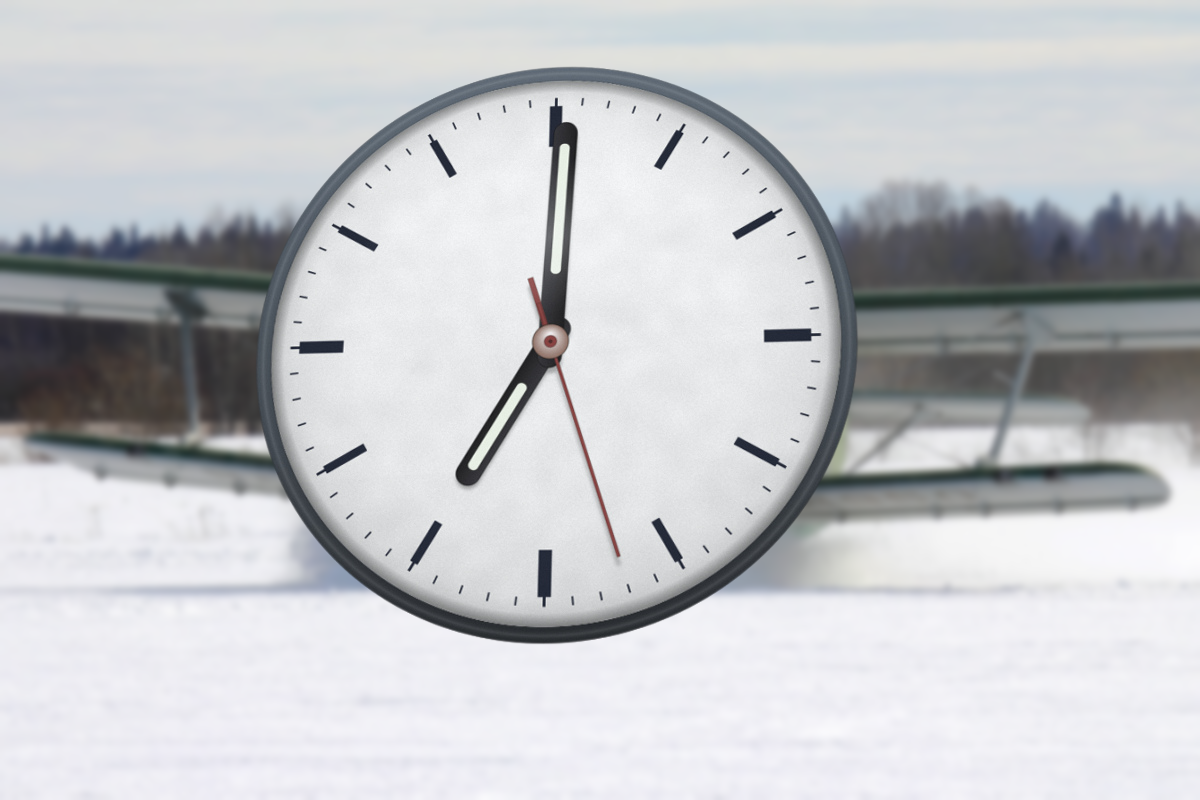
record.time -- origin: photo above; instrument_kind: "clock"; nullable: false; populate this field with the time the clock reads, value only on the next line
7:00:27
